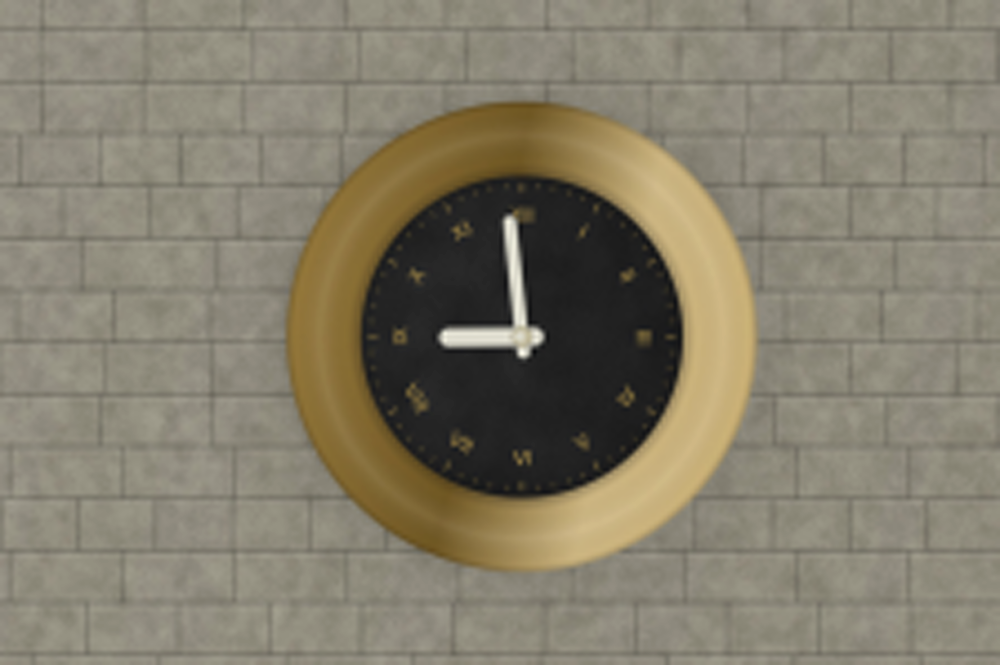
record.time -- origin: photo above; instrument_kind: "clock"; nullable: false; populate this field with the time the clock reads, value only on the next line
8:59
